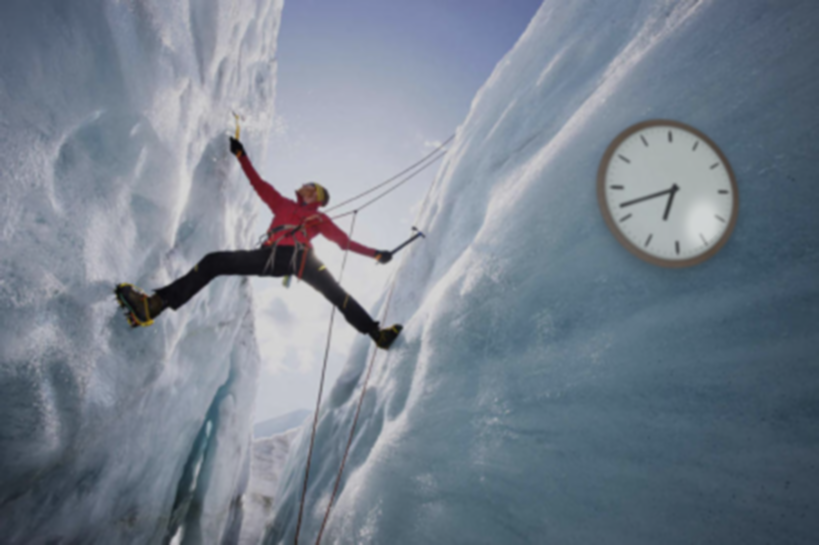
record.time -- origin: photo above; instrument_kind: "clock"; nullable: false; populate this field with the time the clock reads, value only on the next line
6:42
